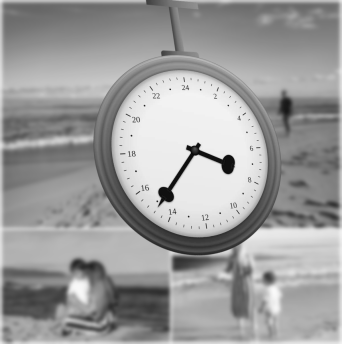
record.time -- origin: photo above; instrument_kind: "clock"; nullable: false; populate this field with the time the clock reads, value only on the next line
7:37
